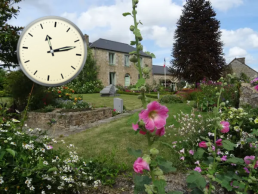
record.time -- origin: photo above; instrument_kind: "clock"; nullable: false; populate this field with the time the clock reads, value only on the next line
11:12
